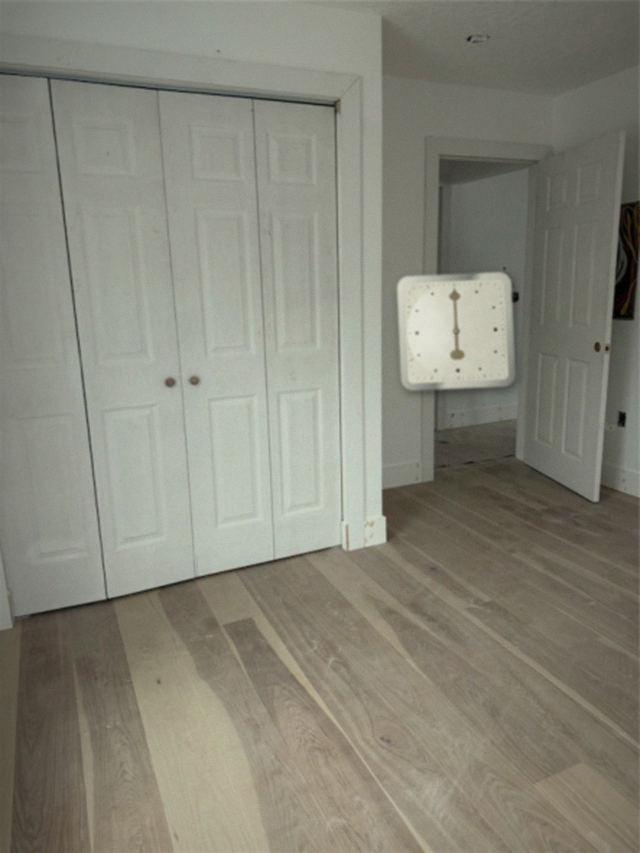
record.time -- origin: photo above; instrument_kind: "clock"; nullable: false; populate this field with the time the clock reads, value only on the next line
6:00
